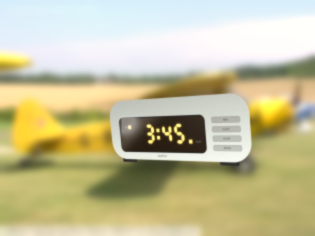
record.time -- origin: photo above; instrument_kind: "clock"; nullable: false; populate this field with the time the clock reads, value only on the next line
3:45
